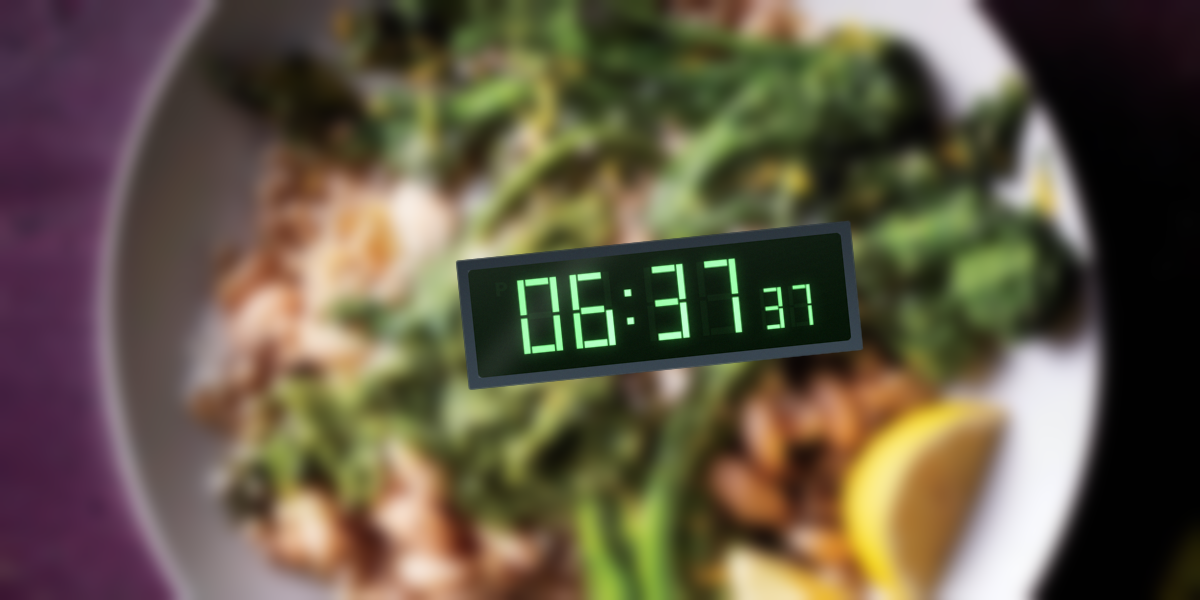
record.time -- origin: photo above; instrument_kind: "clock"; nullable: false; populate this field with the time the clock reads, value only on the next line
6:37:37
